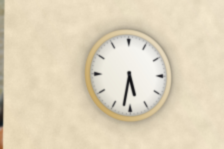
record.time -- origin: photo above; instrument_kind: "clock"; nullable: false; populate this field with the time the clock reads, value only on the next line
5:32
